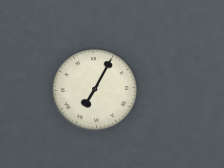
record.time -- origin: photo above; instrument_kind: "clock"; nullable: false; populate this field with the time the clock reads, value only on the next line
7:05
